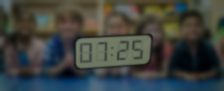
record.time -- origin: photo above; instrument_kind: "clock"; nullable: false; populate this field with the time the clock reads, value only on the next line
7:25
